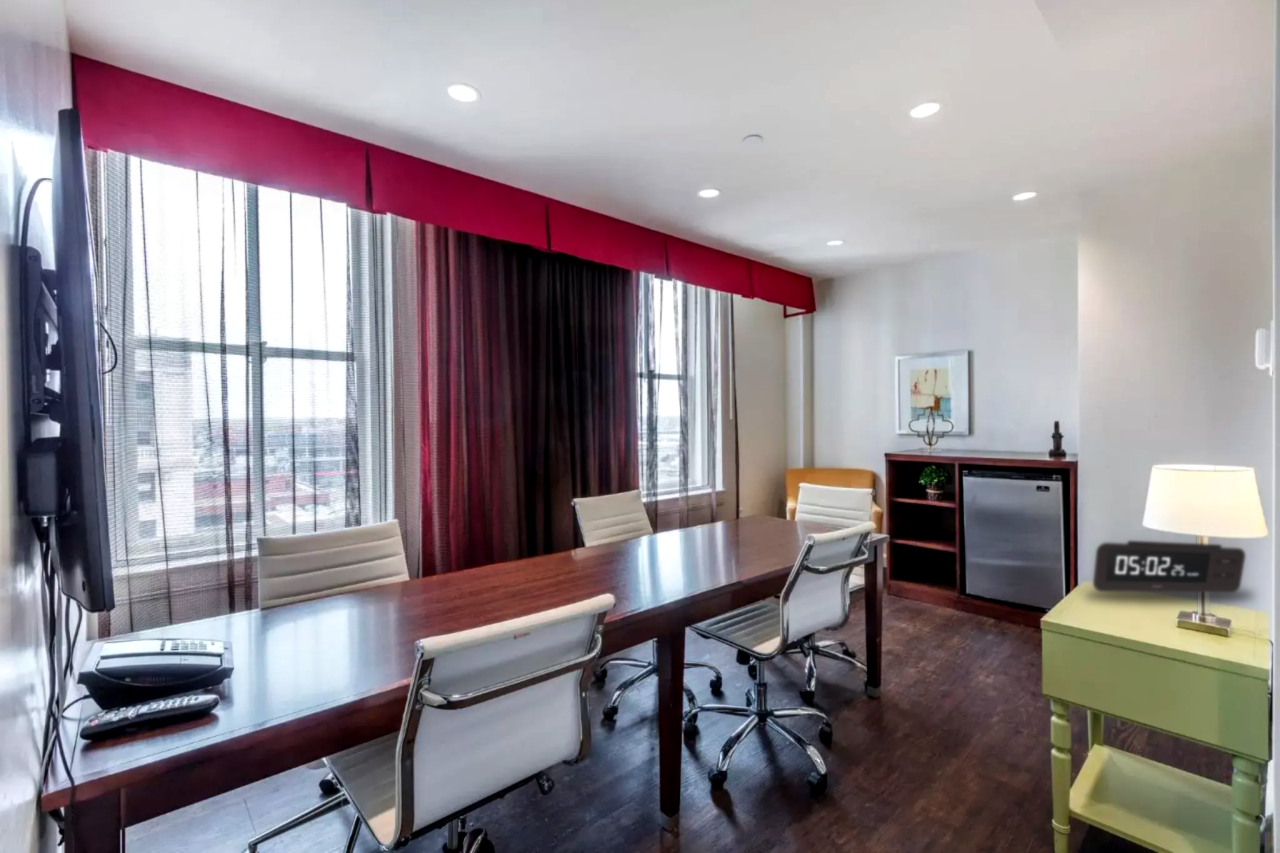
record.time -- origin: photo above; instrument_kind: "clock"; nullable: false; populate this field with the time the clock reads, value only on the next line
5:02
